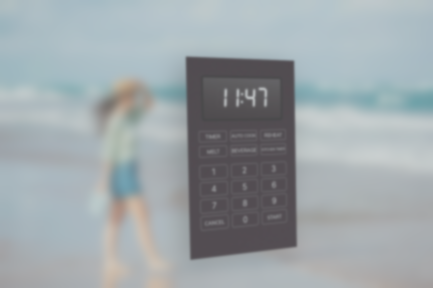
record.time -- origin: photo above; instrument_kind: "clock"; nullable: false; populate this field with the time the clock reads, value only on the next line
11:47
